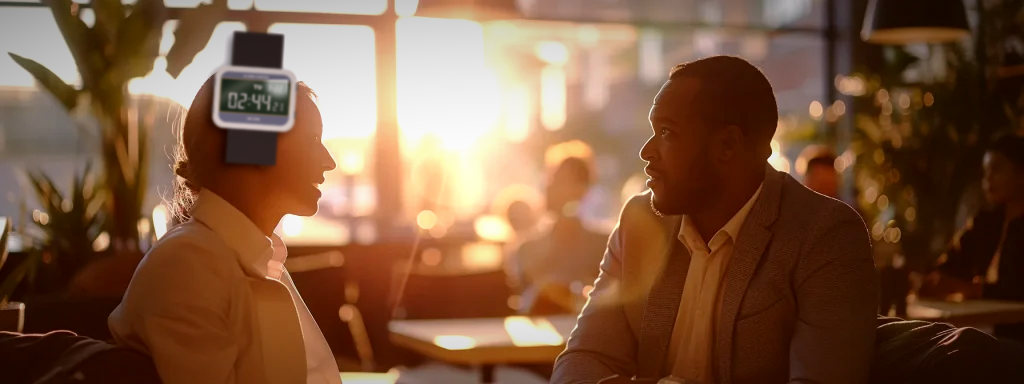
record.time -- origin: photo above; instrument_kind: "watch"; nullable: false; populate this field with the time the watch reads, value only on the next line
2:44
